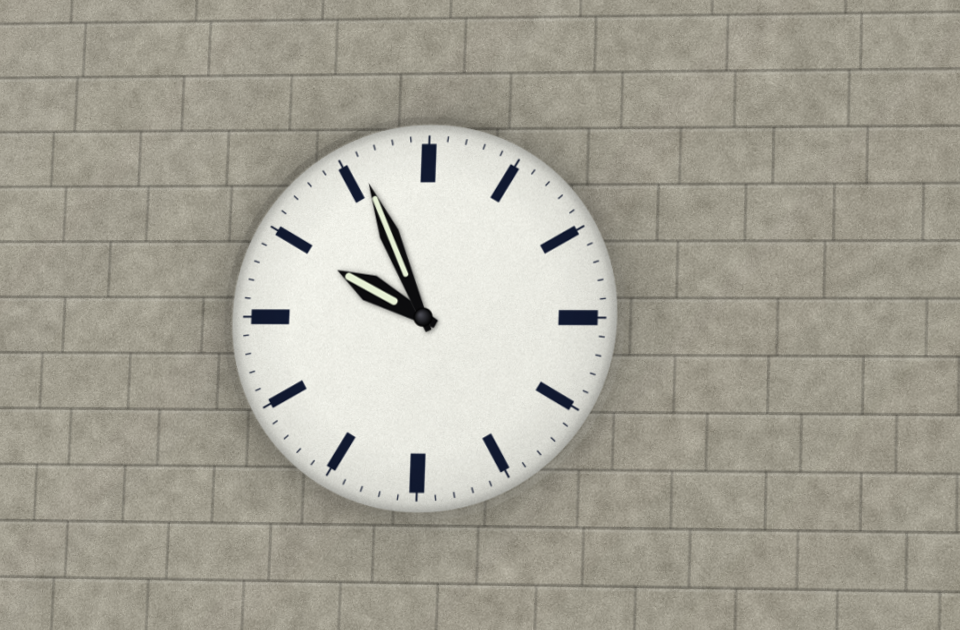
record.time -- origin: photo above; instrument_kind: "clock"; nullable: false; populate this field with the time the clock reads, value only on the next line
9:56
